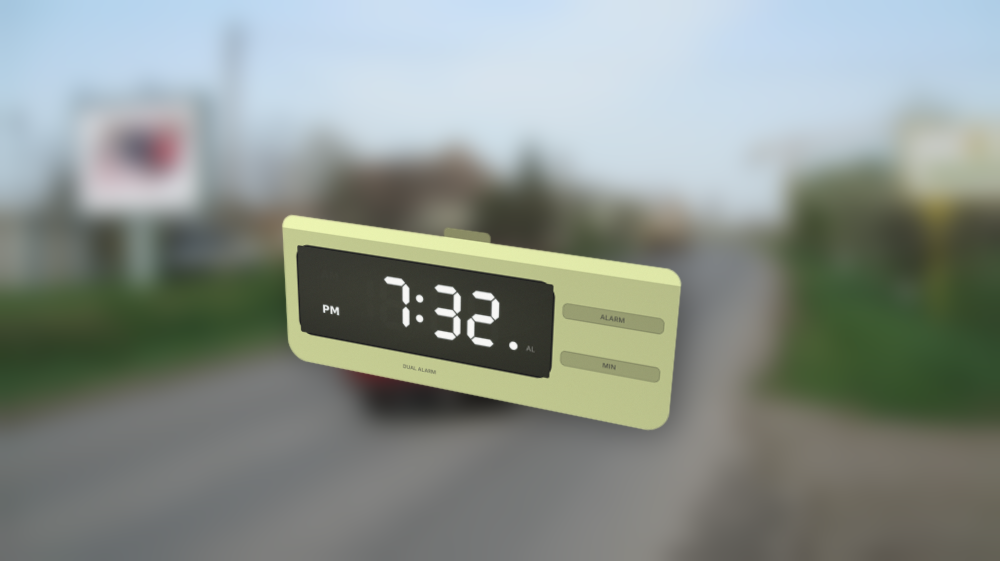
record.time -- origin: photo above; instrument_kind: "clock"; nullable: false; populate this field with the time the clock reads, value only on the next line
7:32
